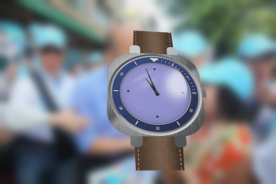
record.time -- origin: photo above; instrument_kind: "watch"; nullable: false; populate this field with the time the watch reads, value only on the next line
10:57
